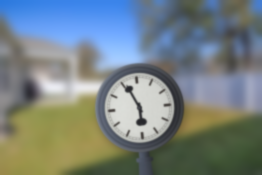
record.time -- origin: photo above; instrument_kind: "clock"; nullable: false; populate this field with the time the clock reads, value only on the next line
5:56
